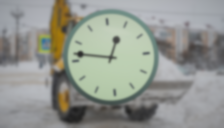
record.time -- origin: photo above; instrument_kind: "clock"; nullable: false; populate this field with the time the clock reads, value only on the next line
12:47
